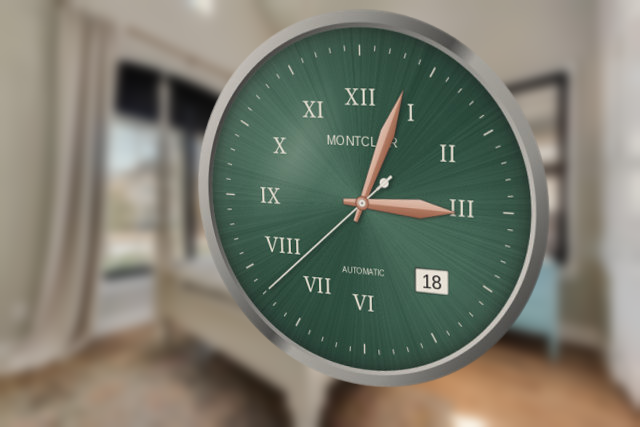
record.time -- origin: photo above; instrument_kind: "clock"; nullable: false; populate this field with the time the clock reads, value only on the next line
3:03:38
